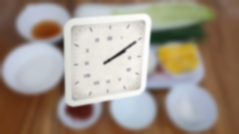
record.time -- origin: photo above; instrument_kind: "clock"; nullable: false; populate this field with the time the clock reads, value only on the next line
2:10
